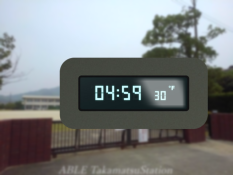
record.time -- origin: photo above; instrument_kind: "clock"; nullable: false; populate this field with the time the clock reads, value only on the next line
4:59
